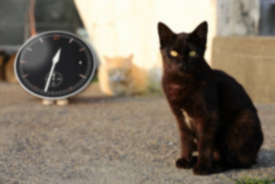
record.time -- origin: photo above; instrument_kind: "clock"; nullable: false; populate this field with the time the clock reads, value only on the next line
12:32
